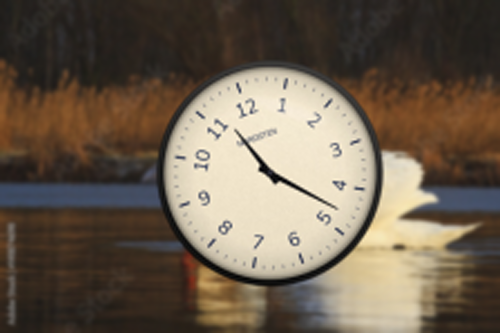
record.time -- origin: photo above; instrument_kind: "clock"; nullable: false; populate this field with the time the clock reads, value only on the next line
11:23
